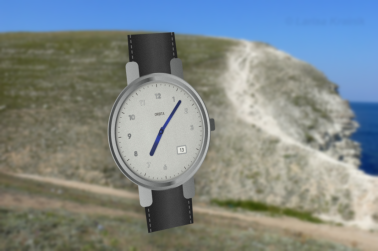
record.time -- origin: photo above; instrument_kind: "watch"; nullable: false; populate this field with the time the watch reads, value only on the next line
7:07
